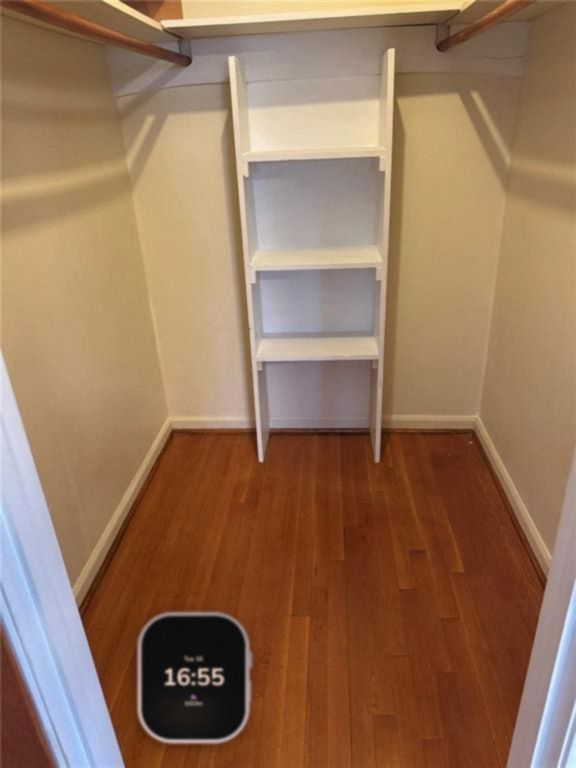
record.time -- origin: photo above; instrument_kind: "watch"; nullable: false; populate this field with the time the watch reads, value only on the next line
16:55
